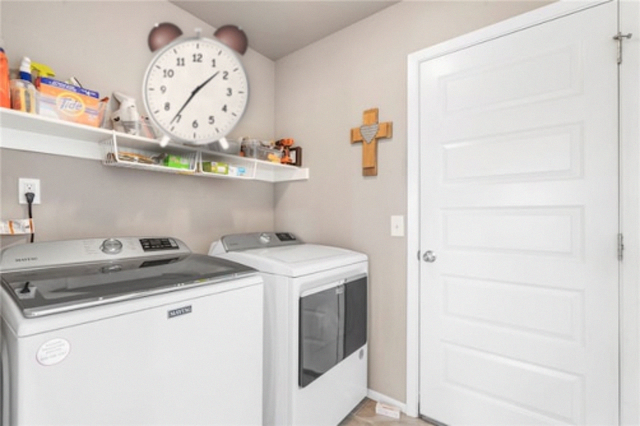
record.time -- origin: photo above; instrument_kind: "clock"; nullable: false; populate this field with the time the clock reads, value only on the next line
1:36
